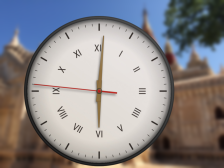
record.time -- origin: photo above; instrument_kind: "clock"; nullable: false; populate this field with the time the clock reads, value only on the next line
6:00:46
